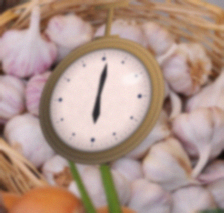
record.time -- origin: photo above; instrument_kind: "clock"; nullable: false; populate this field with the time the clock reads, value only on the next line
6:01
